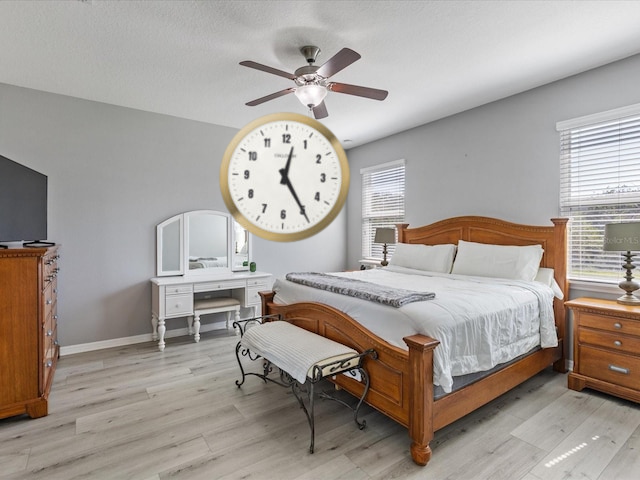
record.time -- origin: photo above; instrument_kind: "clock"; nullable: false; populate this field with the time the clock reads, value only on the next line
12:25
